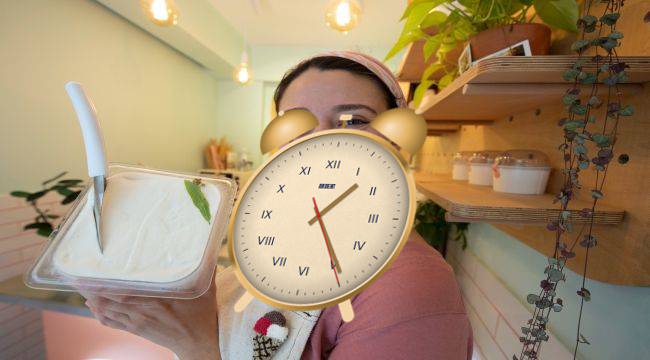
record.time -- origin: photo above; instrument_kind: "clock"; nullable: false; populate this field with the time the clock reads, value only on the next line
1:24:25
